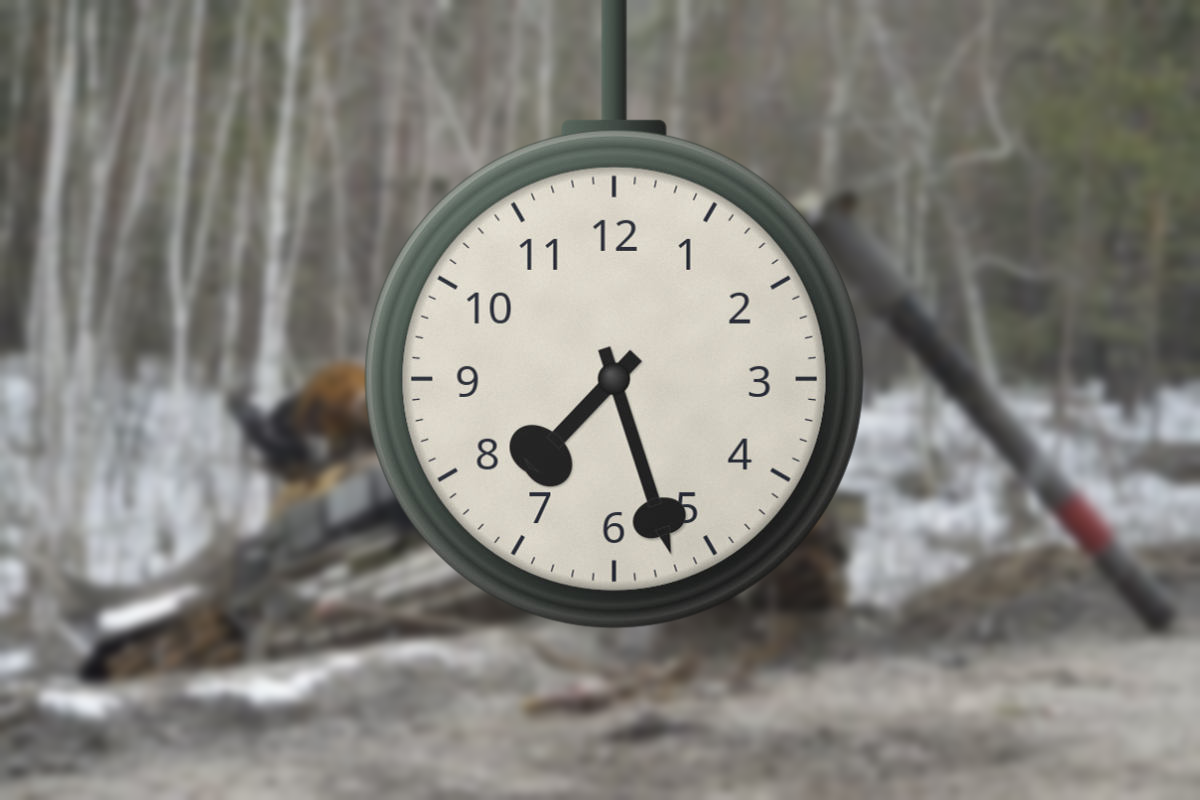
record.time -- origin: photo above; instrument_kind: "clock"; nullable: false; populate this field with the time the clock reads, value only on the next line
7:27
